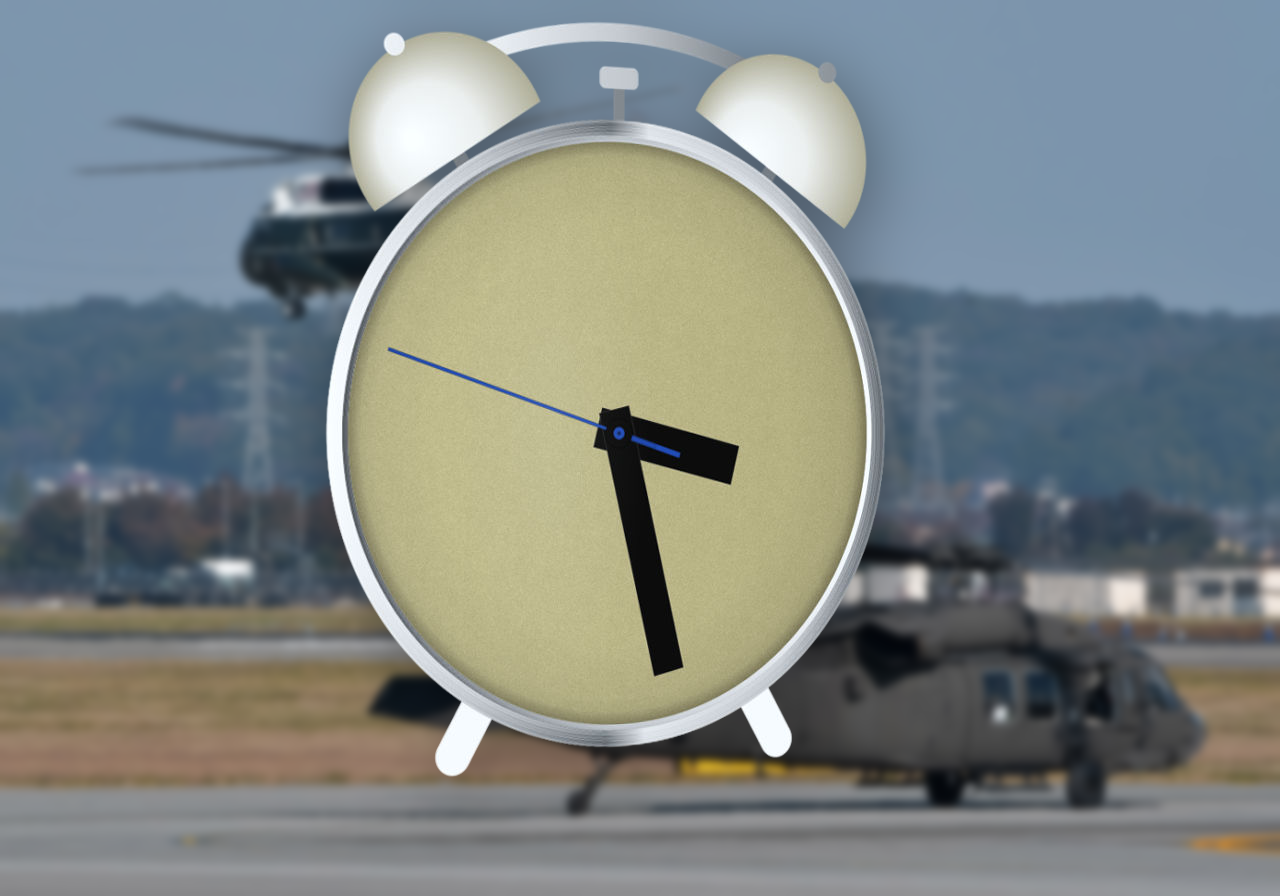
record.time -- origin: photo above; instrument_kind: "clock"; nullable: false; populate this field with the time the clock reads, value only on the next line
3:27:48
